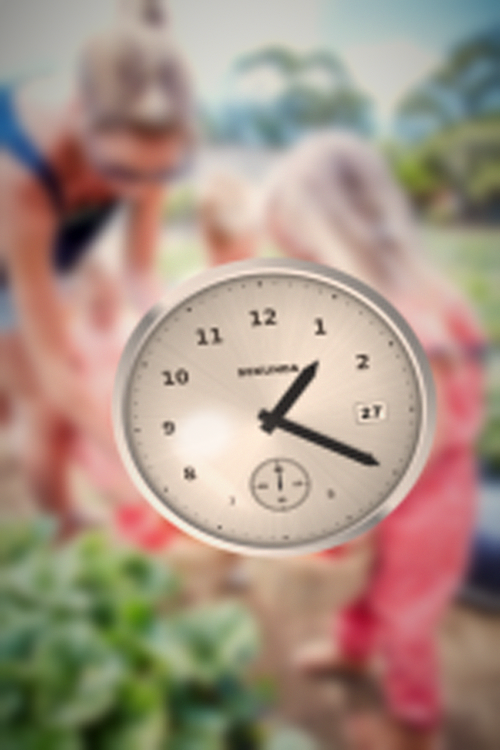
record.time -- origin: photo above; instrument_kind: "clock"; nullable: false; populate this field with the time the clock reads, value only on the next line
1:20
